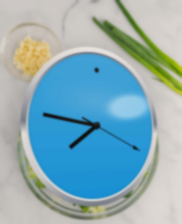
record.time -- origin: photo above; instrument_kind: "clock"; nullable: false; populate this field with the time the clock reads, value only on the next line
7:46:19
